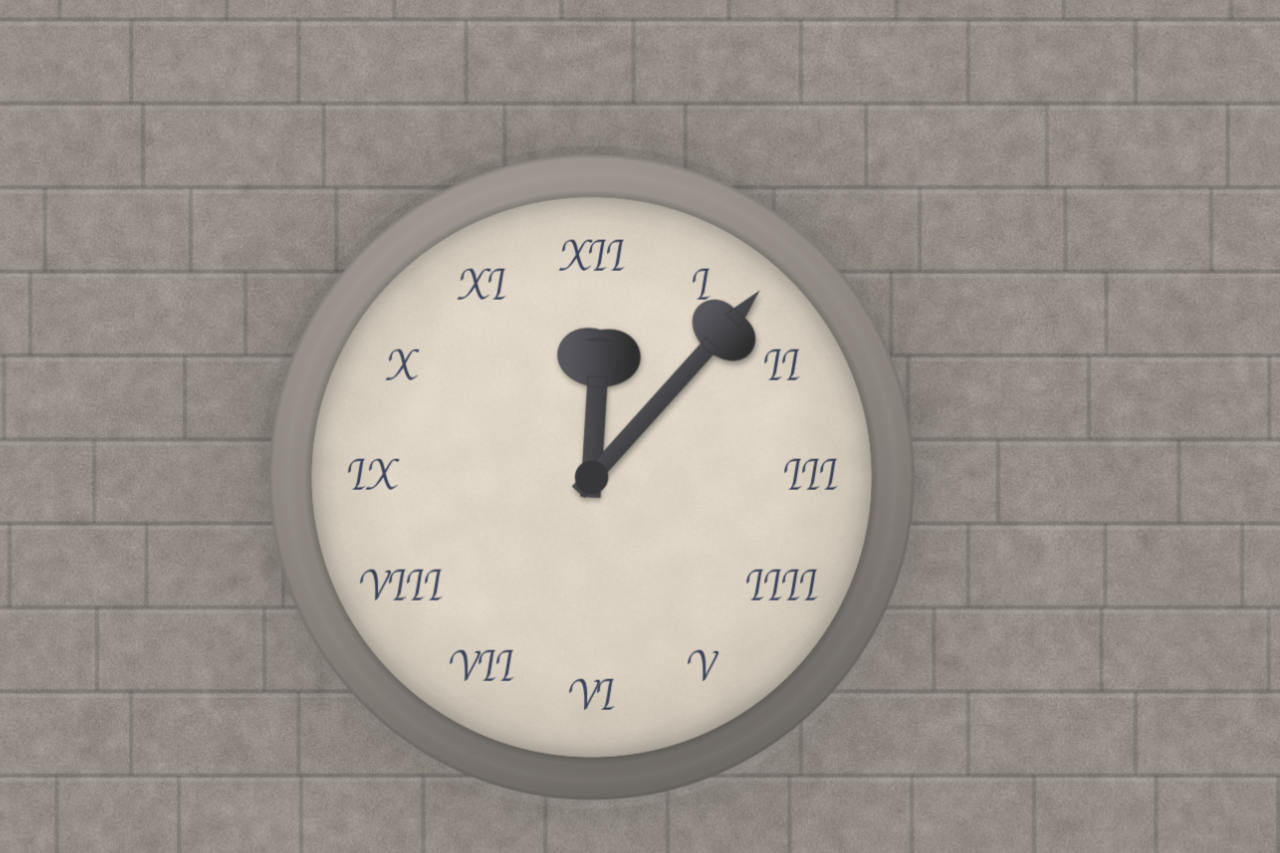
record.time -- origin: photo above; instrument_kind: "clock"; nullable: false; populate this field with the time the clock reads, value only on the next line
12:07
